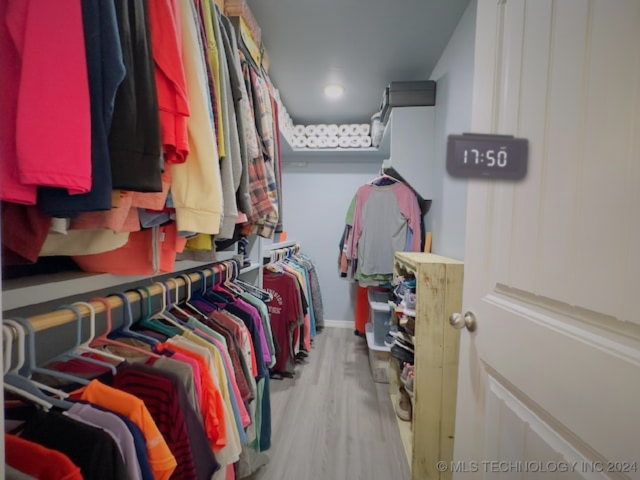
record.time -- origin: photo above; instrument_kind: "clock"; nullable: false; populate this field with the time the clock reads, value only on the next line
17:50
